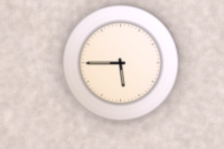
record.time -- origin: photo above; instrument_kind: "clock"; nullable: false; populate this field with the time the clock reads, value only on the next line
5:45
